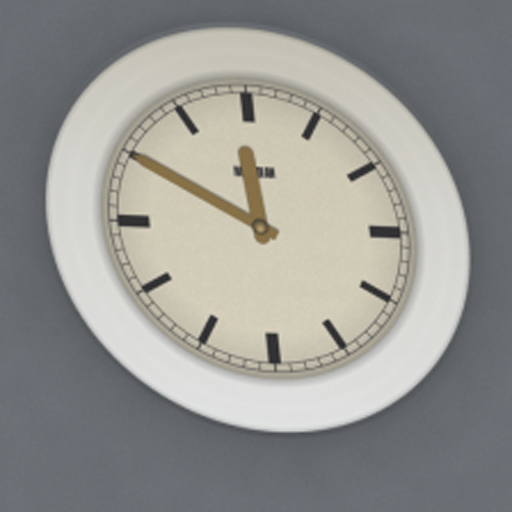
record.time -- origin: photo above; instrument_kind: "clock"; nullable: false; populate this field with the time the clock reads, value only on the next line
11:50
